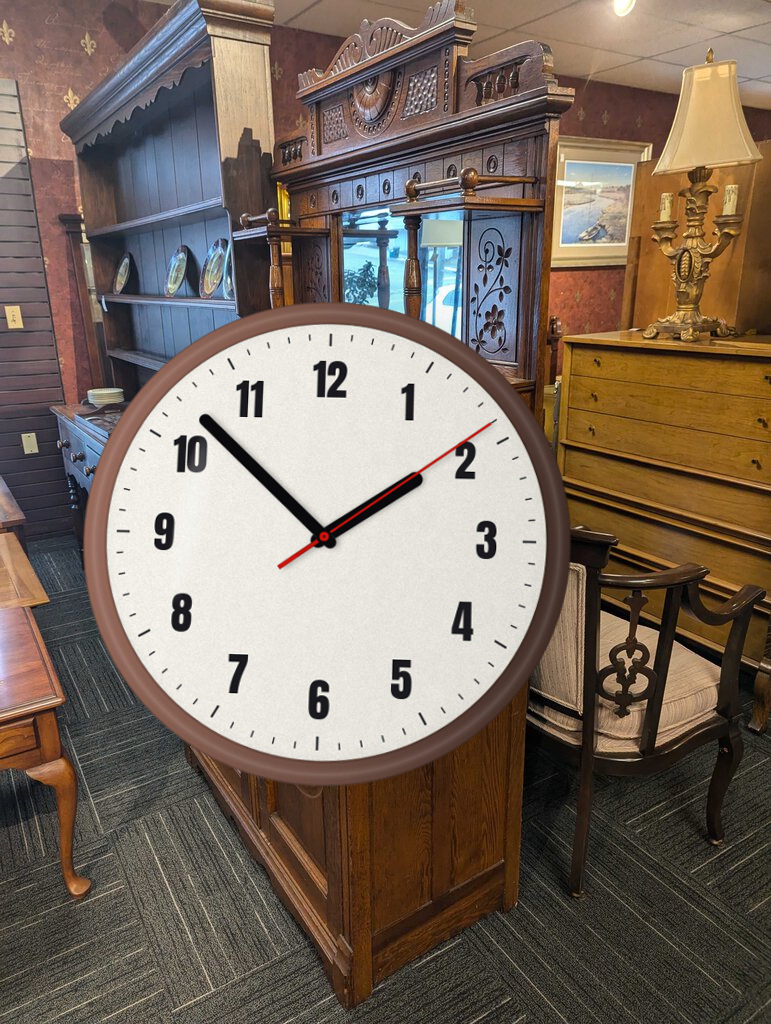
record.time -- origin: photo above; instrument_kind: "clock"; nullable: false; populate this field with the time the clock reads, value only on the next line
1:52:09
